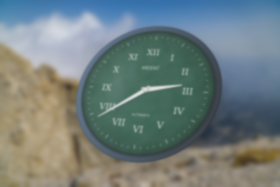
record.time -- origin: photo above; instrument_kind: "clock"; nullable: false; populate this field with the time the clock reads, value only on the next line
2:39
